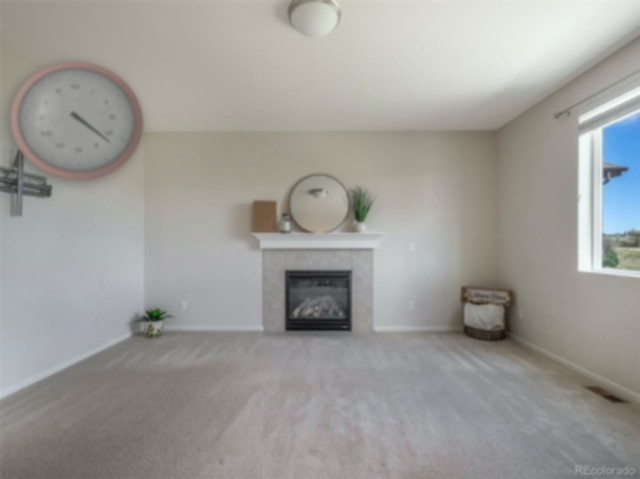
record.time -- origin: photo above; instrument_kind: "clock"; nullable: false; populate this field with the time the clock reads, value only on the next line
4:22
